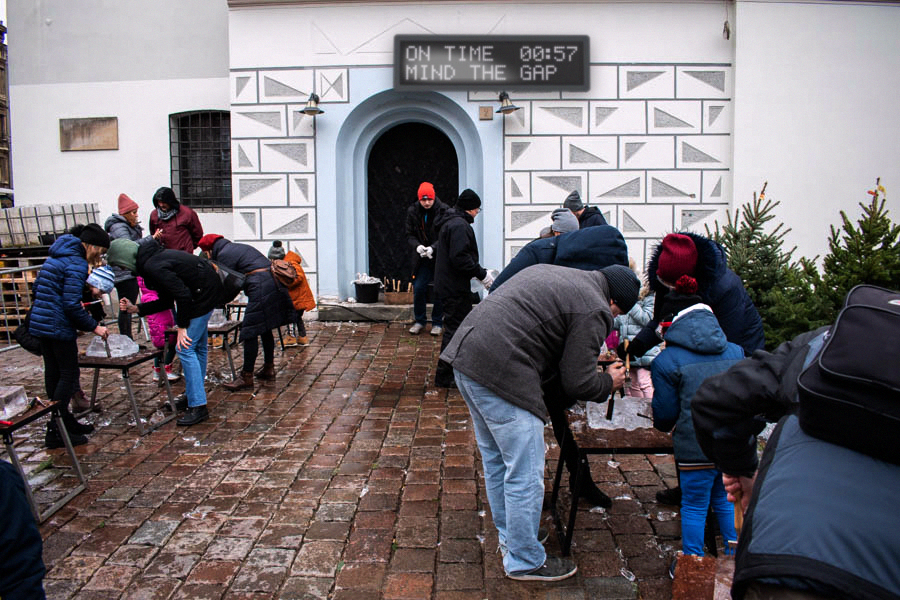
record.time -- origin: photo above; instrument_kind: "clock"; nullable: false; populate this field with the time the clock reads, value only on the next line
0:57
